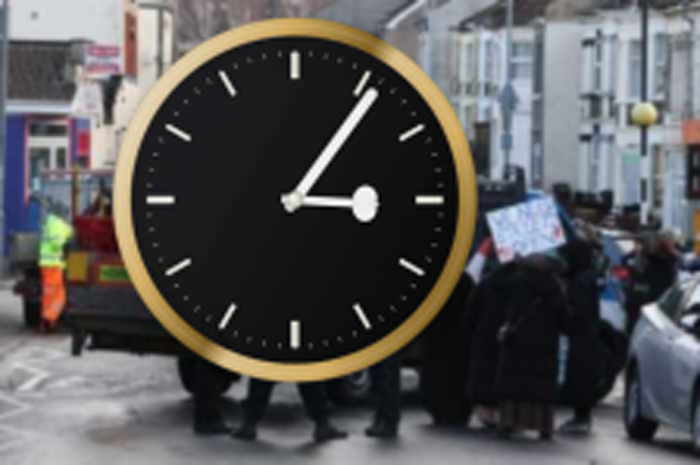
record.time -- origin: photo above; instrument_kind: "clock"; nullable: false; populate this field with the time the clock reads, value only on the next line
3:06
